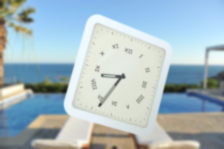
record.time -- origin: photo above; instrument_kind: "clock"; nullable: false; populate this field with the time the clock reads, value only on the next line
8:34
